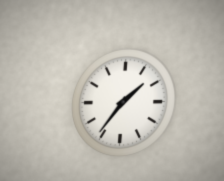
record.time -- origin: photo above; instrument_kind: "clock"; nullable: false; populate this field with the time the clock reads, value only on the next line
1:36
